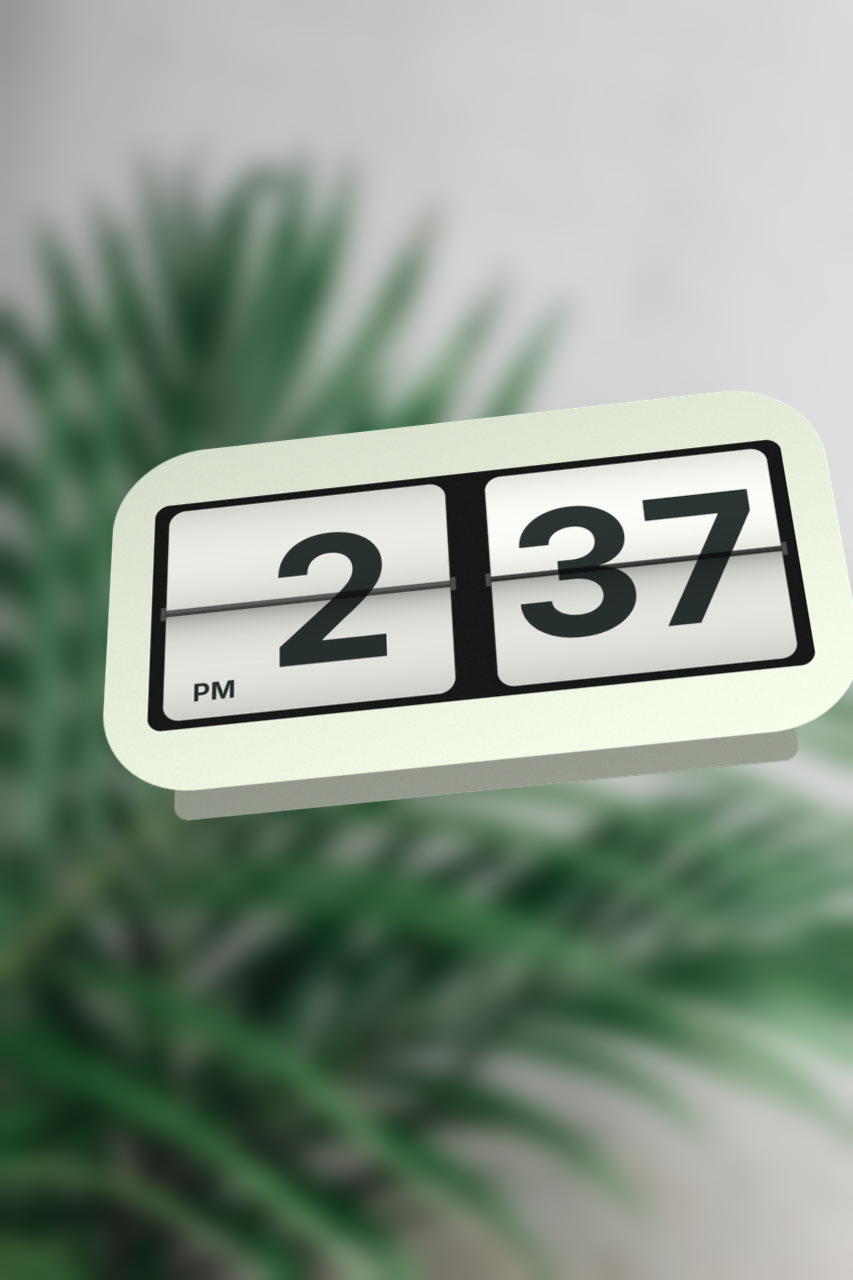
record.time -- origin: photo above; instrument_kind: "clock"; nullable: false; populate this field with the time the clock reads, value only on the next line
2:37
